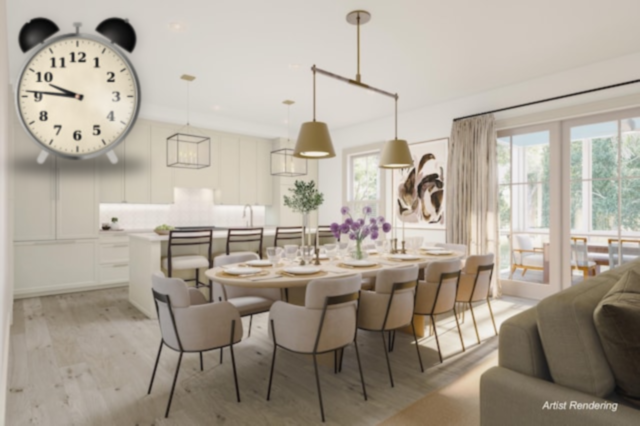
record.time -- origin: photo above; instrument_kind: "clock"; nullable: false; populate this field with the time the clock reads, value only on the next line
9:46
